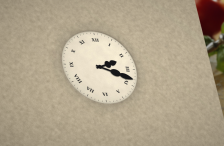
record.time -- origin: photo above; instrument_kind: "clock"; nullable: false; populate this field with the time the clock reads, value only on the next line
2:18
